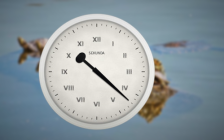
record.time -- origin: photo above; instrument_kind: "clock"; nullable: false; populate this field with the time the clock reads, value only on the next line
10:22
